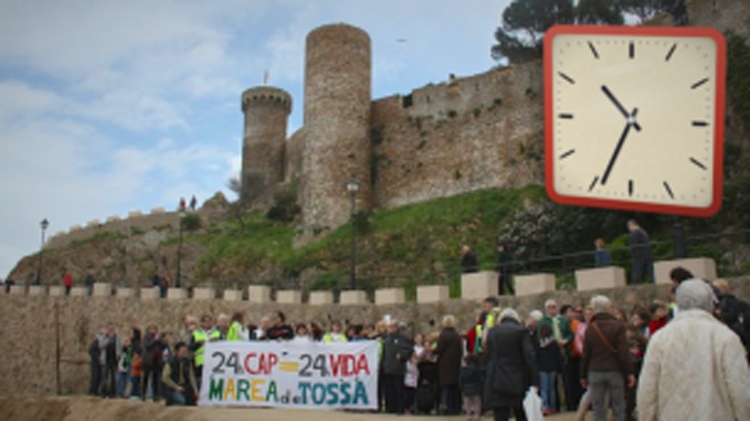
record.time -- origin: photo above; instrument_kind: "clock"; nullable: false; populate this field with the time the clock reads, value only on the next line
10:34
